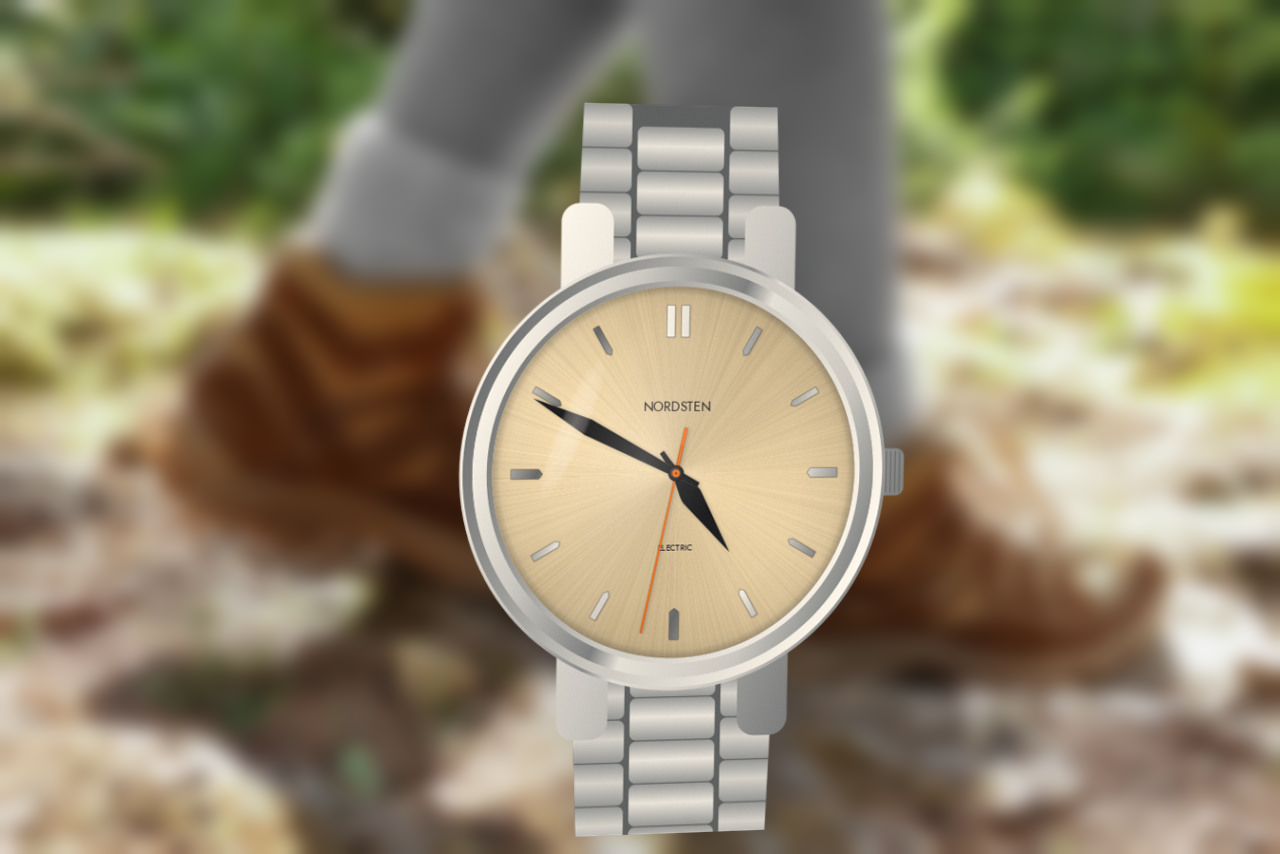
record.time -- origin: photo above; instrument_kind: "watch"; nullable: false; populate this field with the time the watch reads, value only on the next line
4:49:32
